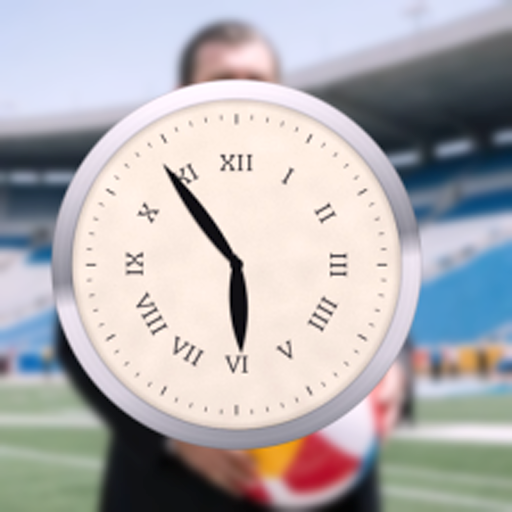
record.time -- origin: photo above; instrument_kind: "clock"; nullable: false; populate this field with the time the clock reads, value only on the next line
5:54
